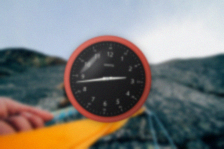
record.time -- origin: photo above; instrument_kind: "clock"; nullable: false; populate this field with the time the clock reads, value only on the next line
2:43
